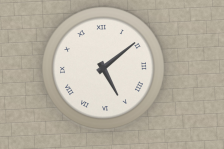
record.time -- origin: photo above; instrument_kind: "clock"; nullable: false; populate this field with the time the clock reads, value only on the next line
5:09
